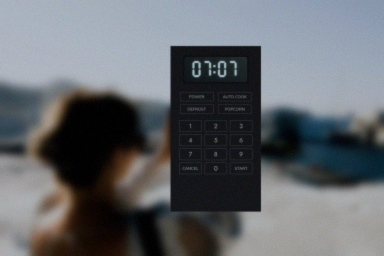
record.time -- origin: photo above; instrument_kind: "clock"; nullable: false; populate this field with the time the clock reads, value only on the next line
7:07
